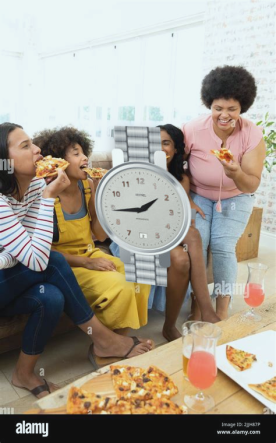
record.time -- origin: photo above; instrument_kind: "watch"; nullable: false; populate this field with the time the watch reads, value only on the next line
1:44
